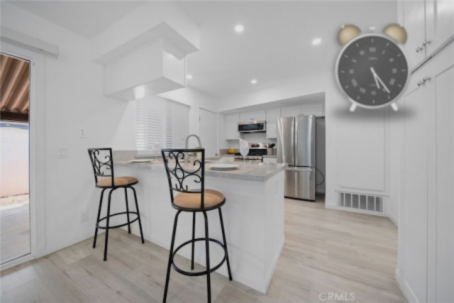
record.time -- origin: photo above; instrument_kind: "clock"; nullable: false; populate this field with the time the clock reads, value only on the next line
5:24
